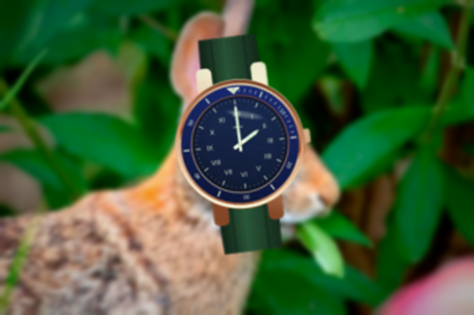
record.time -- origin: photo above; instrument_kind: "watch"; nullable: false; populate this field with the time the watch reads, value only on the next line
2:00
